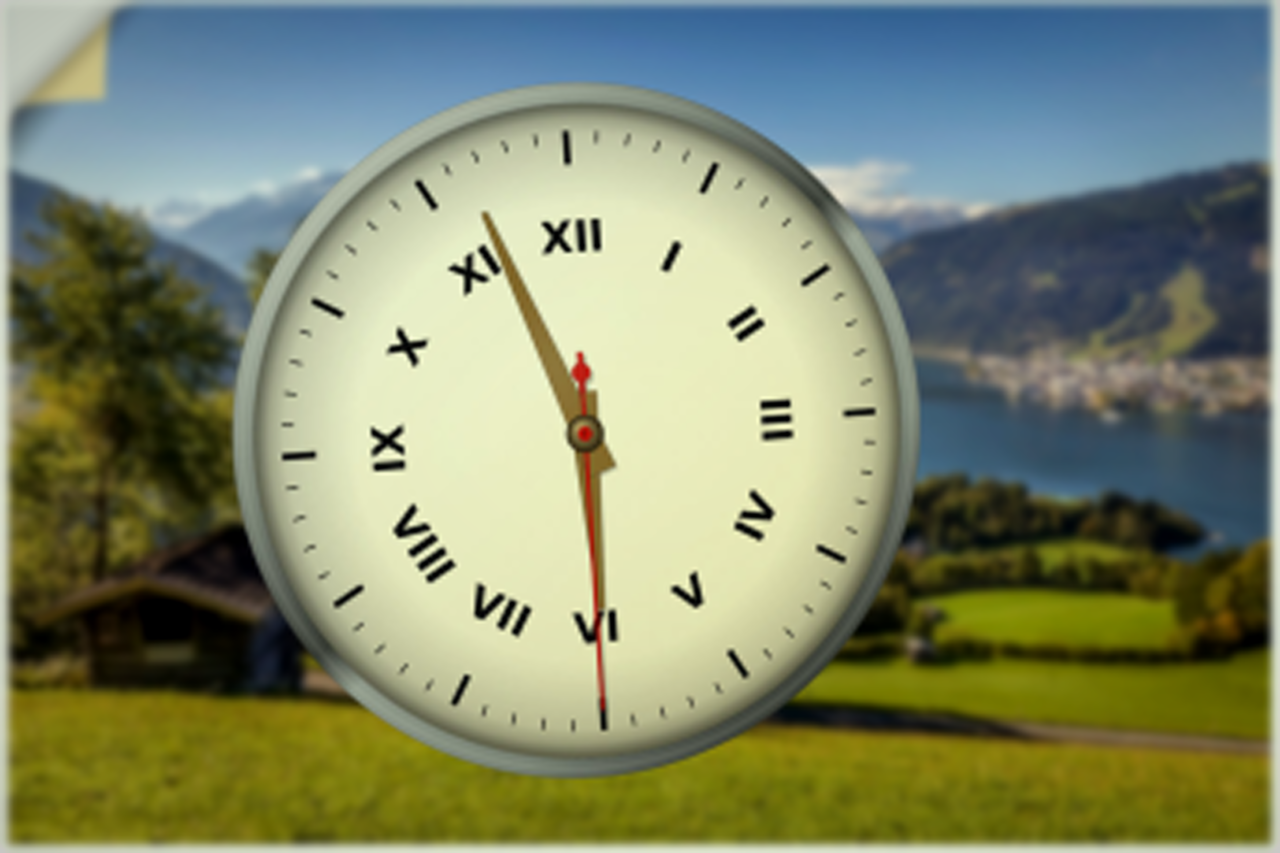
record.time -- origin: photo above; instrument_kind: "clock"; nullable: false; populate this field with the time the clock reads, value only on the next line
5:56:30
